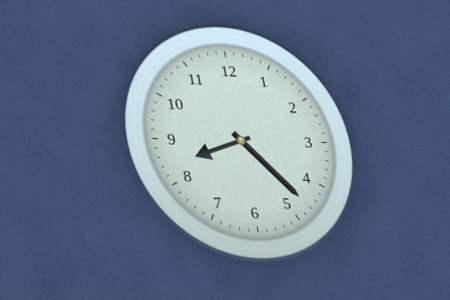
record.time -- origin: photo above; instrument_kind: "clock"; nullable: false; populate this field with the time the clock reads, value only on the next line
8:23
